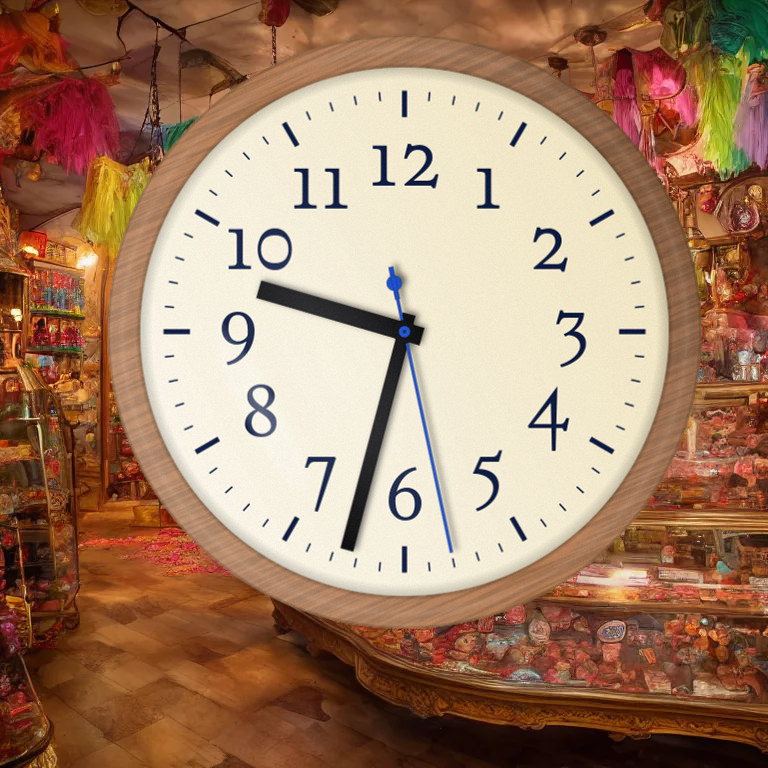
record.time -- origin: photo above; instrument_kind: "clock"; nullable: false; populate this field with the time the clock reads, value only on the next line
9:32:28
